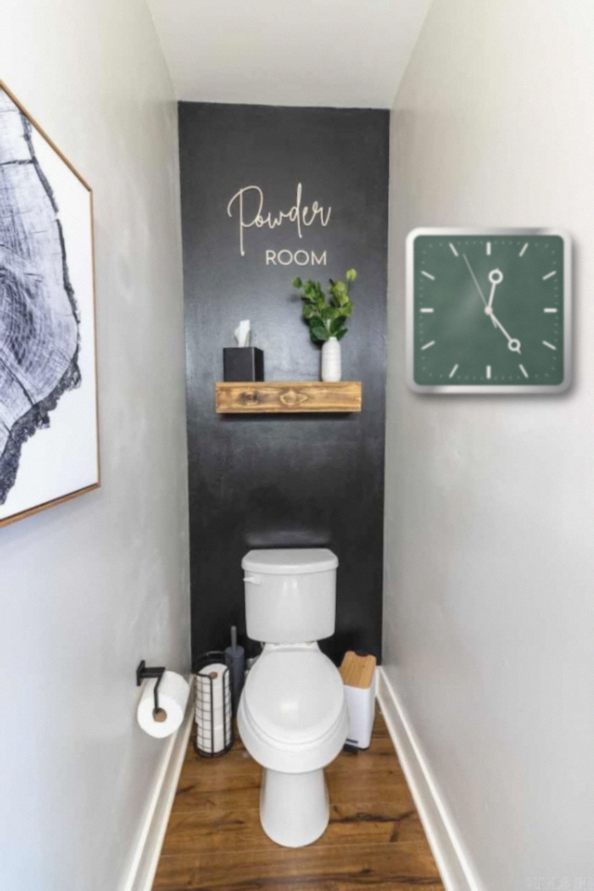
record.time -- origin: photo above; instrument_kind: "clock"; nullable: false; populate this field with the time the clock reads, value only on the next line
12:23:56
